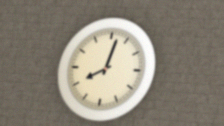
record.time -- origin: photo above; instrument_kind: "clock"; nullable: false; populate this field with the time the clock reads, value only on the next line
8:02
